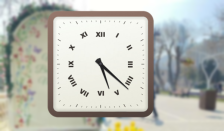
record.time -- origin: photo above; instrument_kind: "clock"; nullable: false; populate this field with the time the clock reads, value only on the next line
5:22
